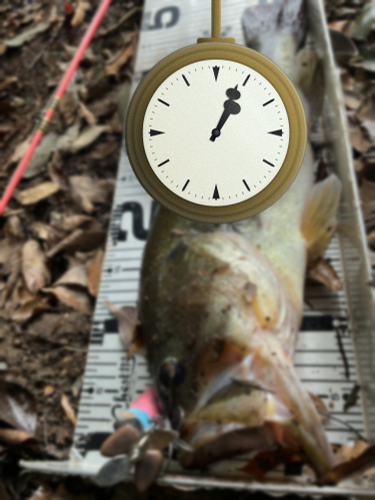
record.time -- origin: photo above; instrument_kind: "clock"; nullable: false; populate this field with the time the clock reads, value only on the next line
1:04
